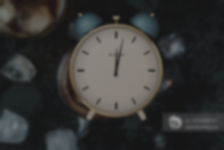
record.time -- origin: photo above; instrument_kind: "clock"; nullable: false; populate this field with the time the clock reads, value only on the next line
12:02
